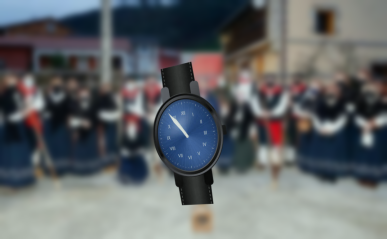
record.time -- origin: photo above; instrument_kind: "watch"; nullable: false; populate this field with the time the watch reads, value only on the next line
10:54
